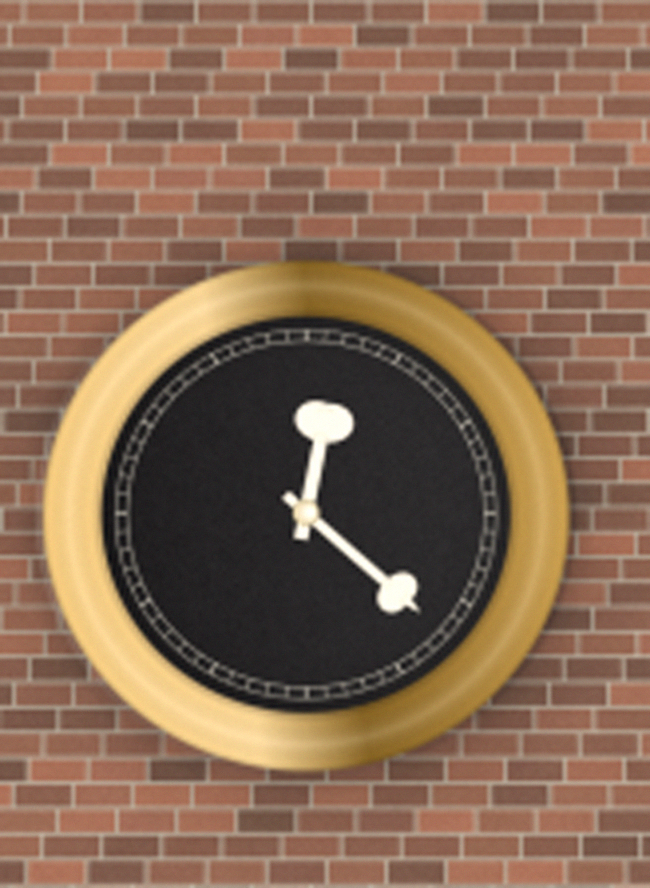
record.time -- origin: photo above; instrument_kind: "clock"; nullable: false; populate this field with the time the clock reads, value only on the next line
12:22
